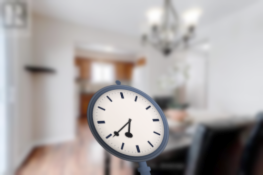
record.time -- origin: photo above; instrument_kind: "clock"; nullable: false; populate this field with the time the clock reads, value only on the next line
6:39
